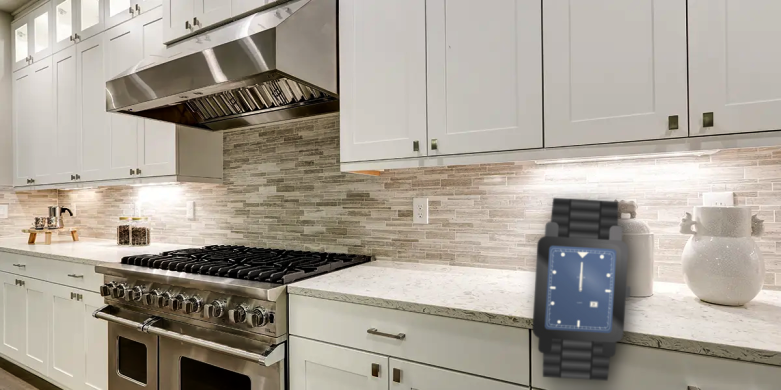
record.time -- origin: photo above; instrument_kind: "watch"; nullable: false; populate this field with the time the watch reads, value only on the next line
12:00
